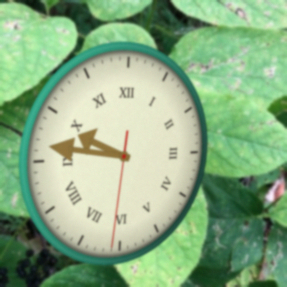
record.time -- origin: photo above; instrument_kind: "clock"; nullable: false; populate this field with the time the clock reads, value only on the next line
9:46:31
